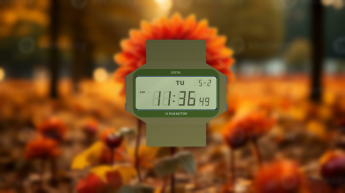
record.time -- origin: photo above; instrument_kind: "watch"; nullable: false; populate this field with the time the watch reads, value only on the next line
11:36:49
